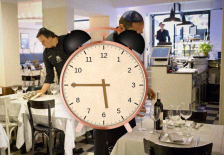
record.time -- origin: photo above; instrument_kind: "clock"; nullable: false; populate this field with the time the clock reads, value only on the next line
5:45
